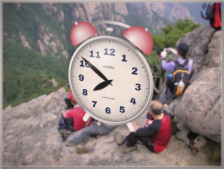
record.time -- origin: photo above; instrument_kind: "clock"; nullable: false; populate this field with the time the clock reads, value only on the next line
7:51
